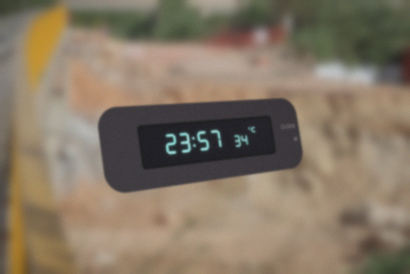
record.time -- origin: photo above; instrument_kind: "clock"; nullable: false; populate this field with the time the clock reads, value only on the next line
23:57
